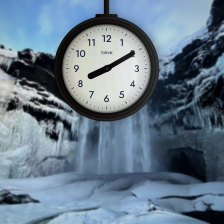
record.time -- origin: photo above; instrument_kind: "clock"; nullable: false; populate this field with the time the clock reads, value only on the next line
8:10
